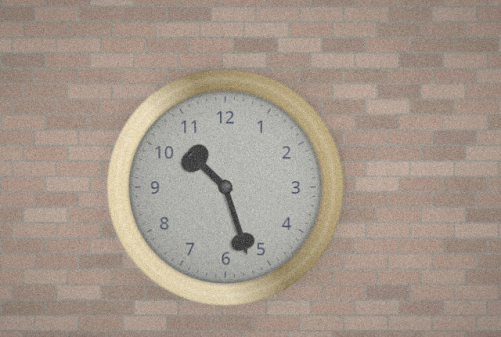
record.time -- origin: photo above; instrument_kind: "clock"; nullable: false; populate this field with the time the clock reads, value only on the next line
10:27
